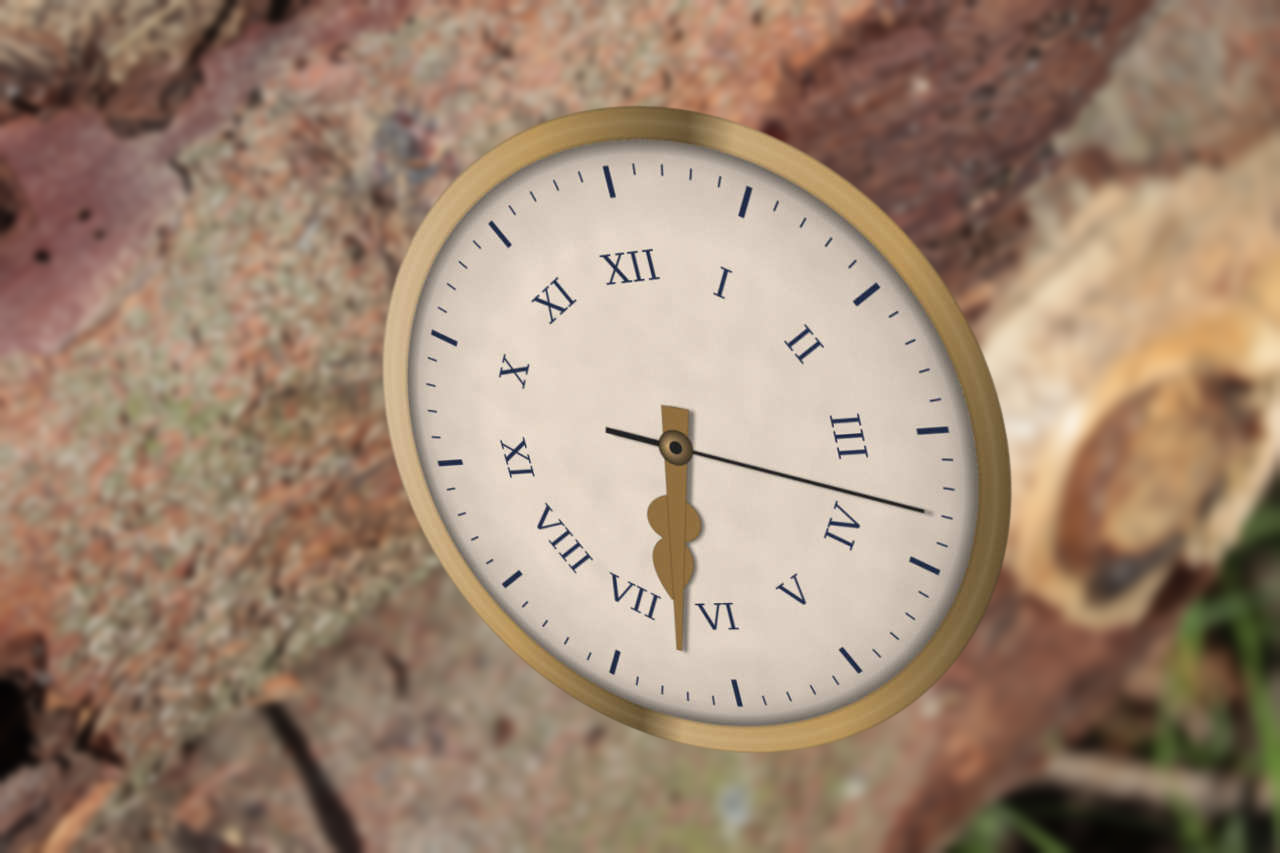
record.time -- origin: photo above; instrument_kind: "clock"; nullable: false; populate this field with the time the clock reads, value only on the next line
6:32:18
